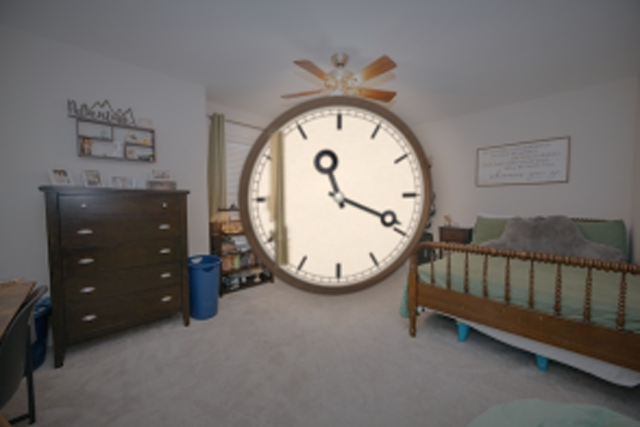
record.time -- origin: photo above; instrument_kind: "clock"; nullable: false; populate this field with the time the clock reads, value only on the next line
11:19
